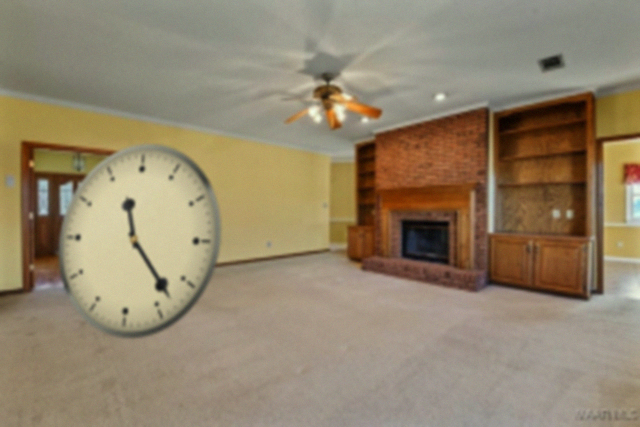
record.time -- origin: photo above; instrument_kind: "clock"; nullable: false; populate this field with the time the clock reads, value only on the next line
11:23
